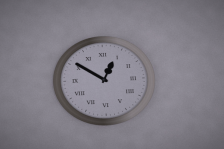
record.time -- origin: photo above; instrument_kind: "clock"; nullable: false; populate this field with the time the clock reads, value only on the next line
12:51
